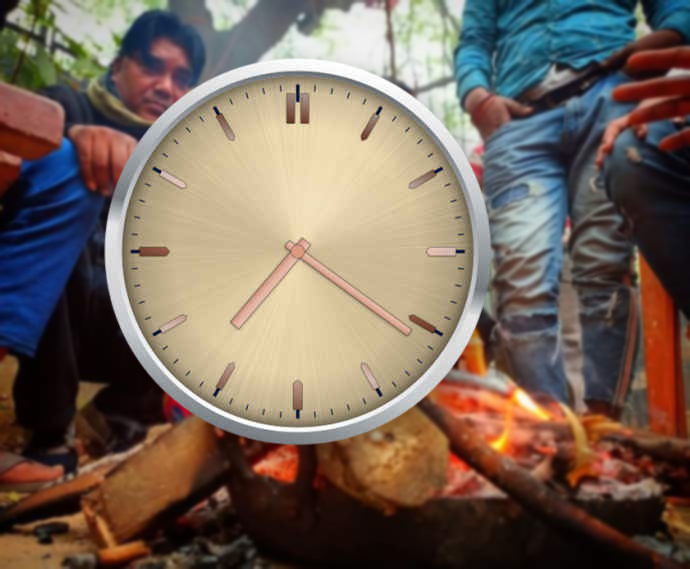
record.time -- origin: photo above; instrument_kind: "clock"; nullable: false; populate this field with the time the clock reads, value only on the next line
7:21
